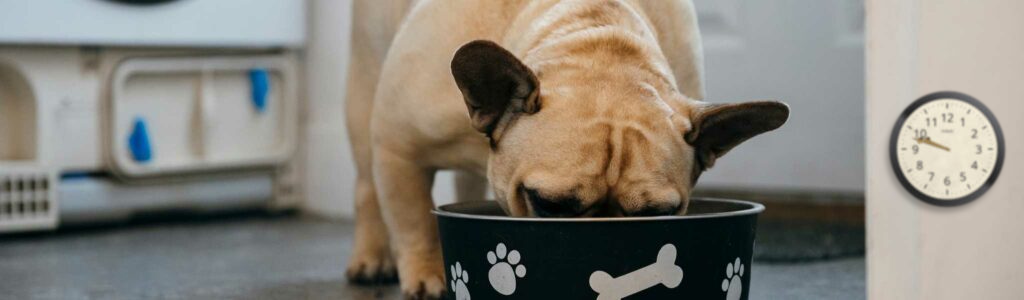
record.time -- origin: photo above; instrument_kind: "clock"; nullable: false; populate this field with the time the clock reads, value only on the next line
9:48
